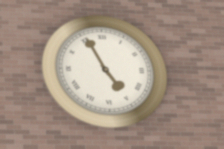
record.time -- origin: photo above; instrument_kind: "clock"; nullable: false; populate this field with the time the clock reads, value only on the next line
4:56
